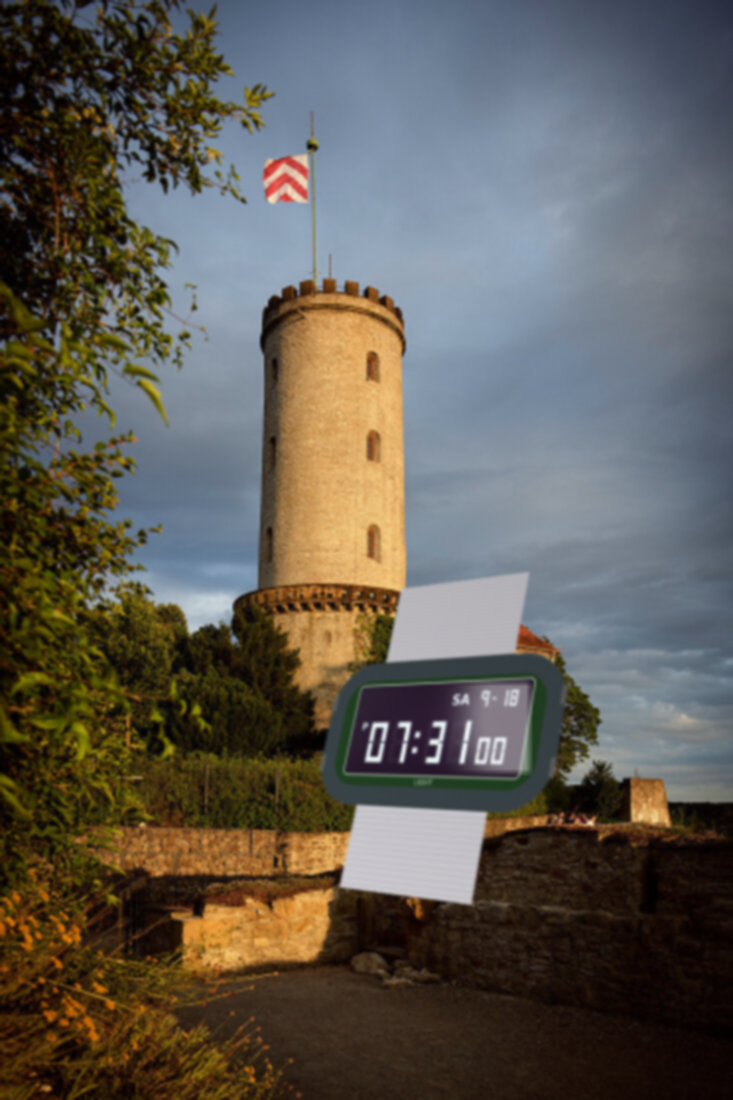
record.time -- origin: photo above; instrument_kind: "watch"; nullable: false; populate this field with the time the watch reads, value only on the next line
7:31:00
